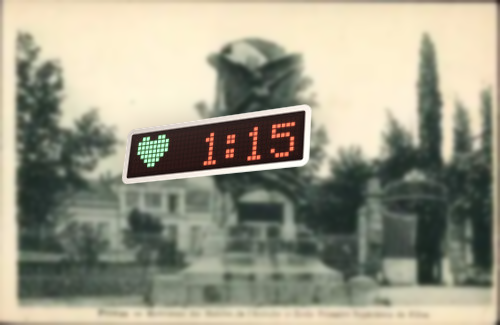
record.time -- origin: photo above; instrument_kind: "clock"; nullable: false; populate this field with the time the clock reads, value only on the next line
1:15
